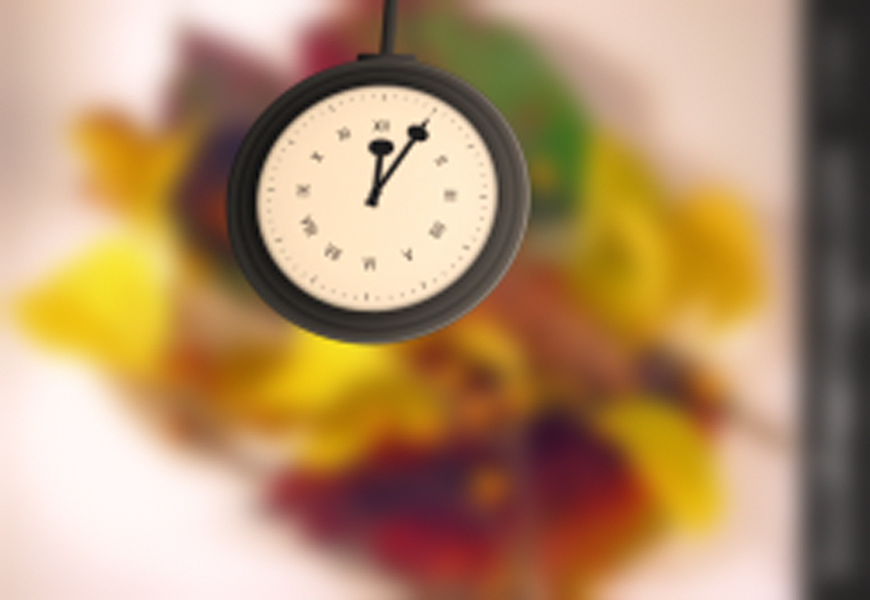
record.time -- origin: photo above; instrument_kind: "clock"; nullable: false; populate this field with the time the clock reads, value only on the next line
12:05
